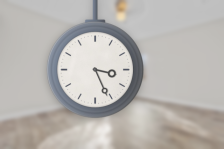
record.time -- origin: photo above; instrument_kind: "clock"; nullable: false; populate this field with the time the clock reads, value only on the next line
3:26
